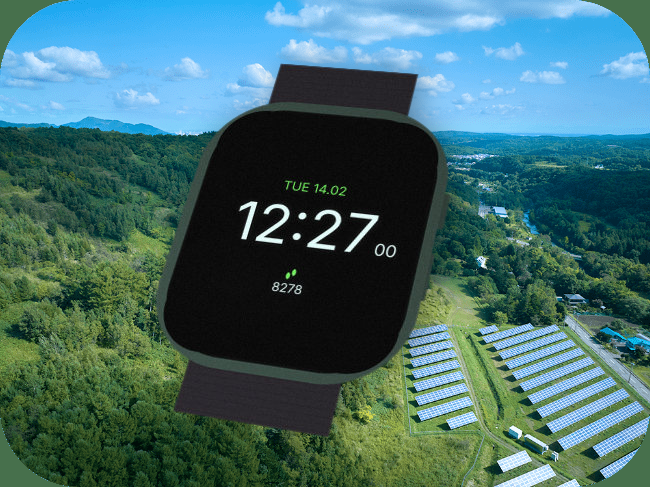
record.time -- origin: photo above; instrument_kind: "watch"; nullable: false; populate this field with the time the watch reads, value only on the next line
12:27:00
